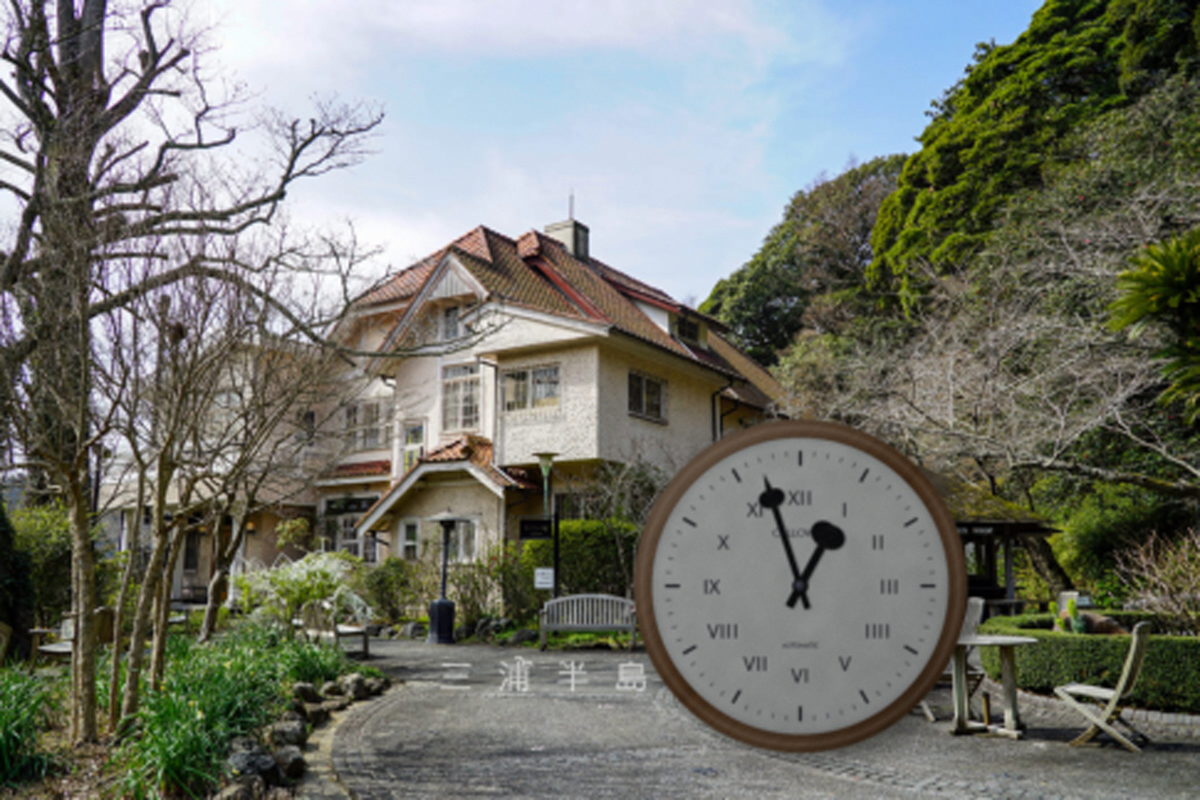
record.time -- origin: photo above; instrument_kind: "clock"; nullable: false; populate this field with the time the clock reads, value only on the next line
12:57
